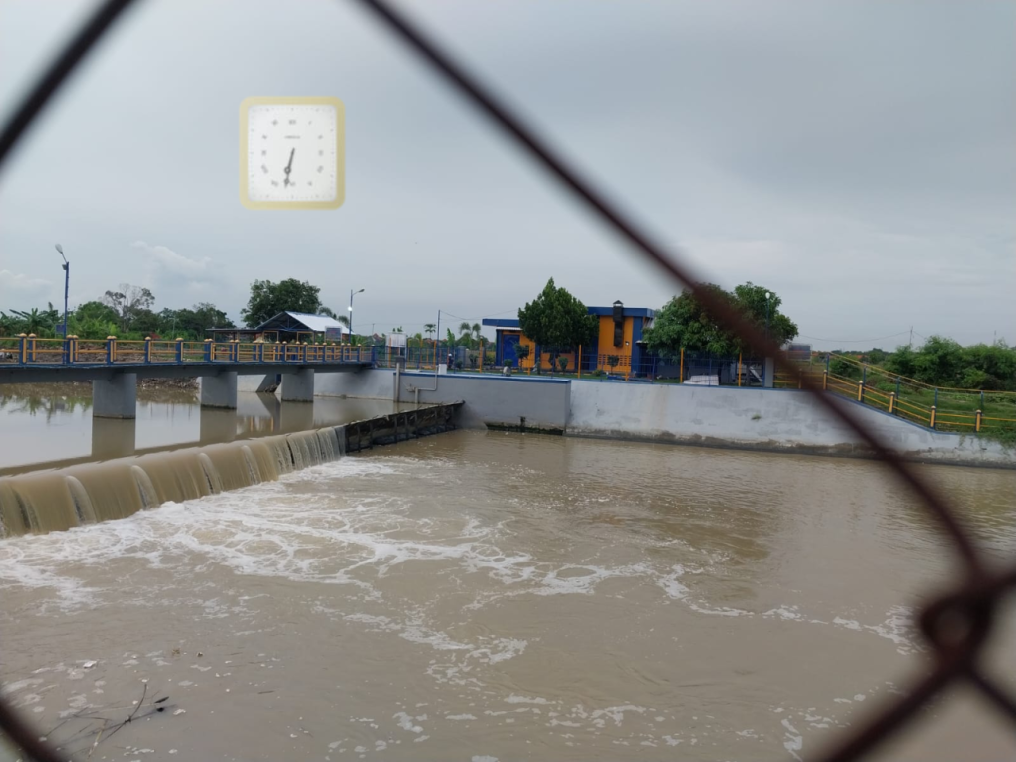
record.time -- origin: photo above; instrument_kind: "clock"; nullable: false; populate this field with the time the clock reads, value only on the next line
6:32
